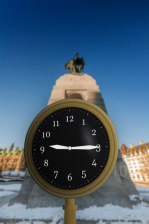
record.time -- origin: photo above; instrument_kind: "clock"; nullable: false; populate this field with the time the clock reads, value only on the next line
9:15
